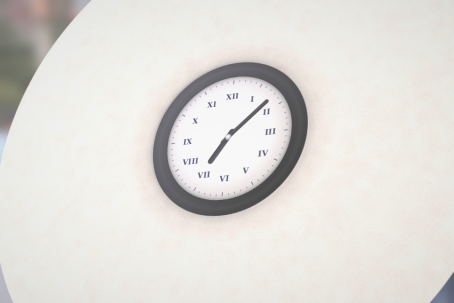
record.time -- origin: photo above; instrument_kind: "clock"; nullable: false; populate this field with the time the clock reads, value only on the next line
7:08
